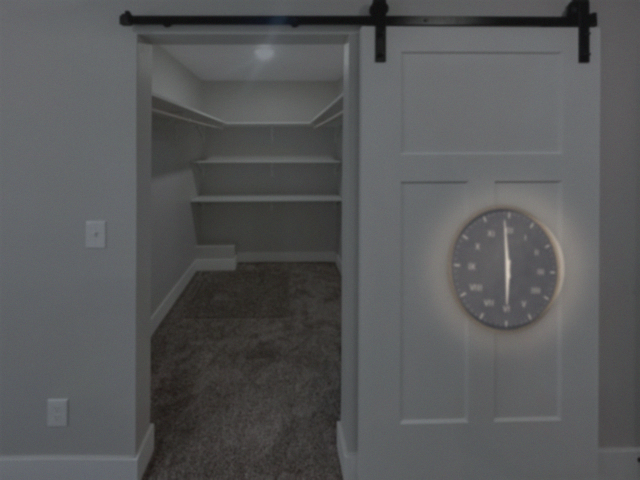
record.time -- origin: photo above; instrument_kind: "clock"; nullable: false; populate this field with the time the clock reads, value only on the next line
5:59
